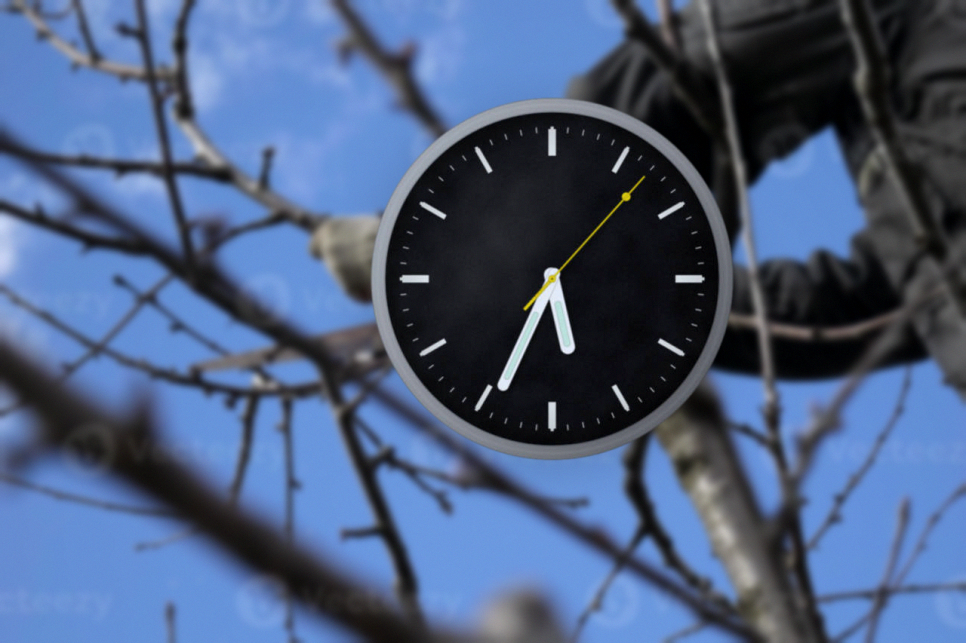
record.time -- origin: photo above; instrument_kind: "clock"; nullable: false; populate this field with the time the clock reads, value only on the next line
5:34:07
